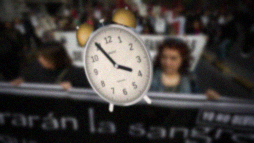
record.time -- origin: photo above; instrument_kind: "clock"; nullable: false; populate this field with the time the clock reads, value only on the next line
3:55
